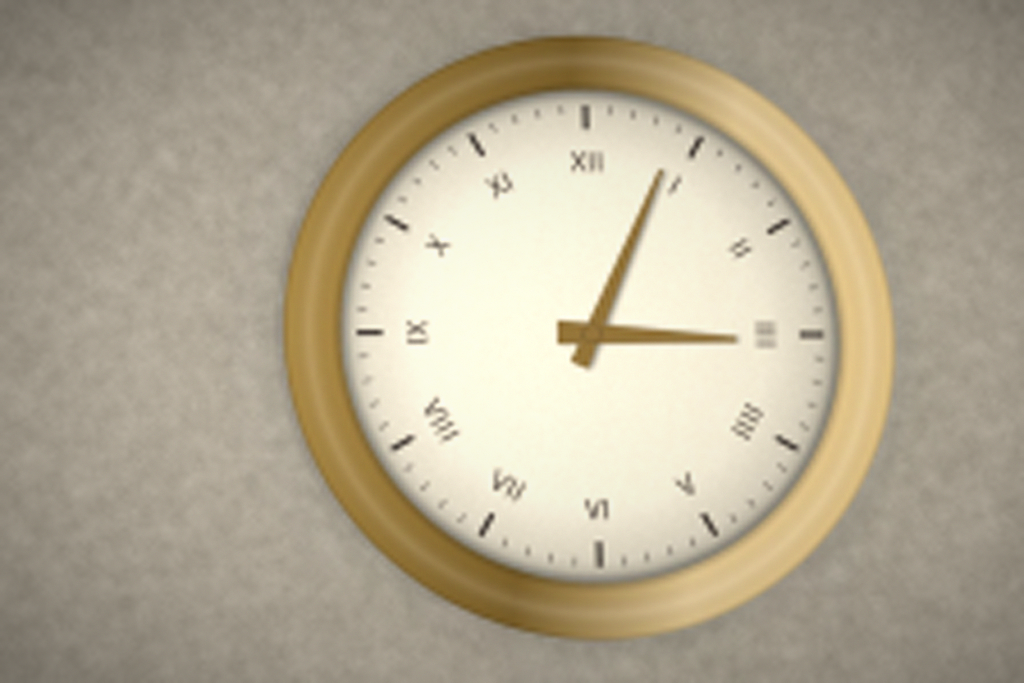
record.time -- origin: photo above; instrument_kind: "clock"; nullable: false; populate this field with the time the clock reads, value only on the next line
3:04
